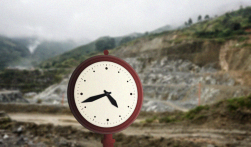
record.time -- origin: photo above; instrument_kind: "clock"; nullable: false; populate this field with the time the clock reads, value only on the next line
4:42
